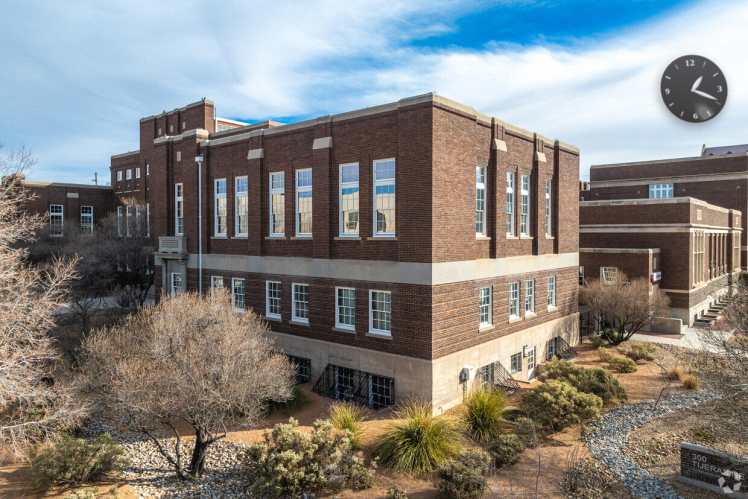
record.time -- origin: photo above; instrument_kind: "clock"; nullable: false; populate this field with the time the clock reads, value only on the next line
1:19
